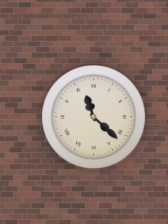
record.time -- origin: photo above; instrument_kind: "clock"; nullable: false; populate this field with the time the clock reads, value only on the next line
11:22
